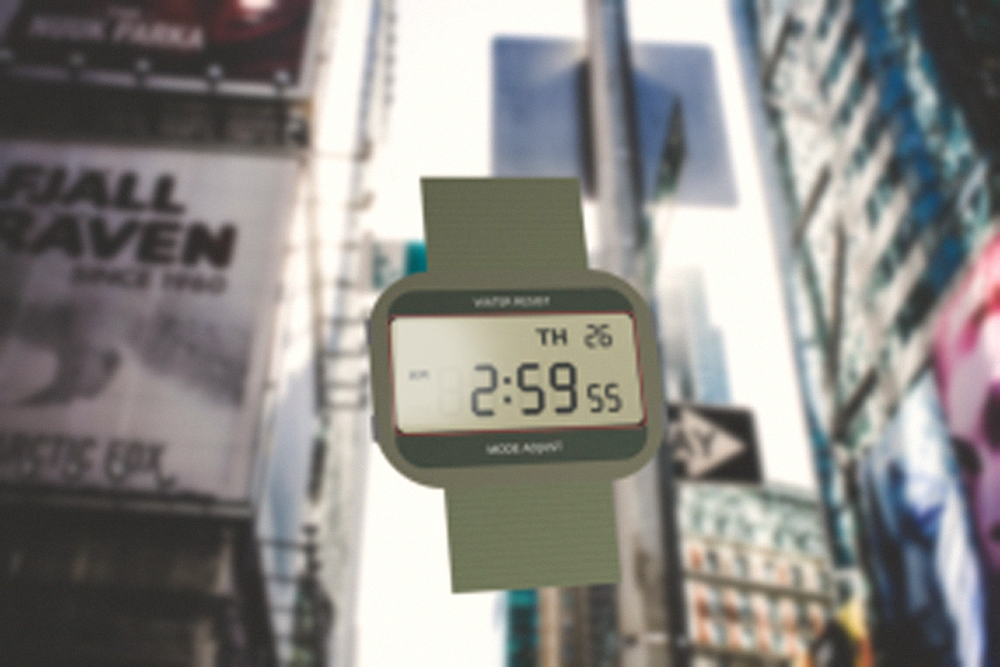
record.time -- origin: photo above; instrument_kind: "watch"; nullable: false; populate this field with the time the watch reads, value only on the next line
2:59:55
